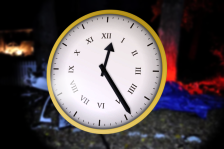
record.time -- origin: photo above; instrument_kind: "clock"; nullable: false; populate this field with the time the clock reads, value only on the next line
12:24
